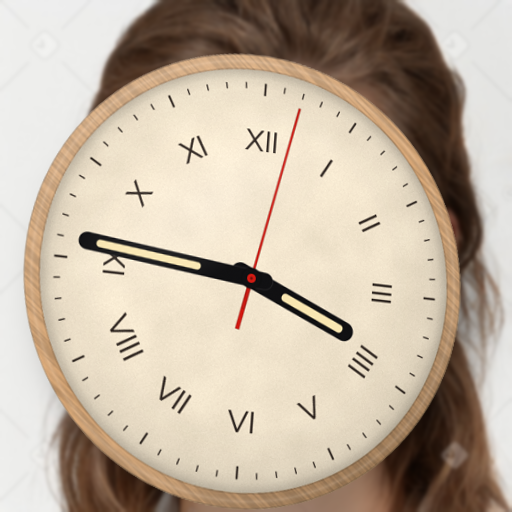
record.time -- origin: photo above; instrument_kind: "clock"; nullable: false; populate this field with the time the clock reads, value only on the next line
3:46:02
